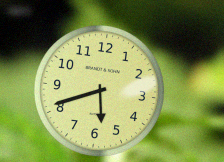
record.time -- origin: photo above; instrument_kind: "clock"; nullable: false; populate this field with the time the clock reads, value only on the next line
5:41
